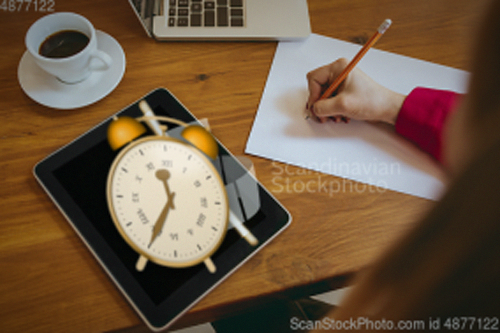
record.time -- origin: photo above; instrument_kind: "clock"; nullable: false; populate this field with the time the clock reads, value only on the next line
11:35
